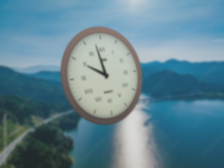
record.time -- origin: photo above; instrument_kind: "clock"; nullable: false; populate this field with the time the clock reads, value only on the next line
9:58
